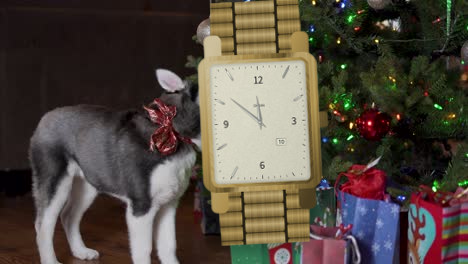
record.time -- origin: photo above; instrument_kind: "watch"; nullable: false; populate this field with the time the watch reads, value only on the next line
11:52
